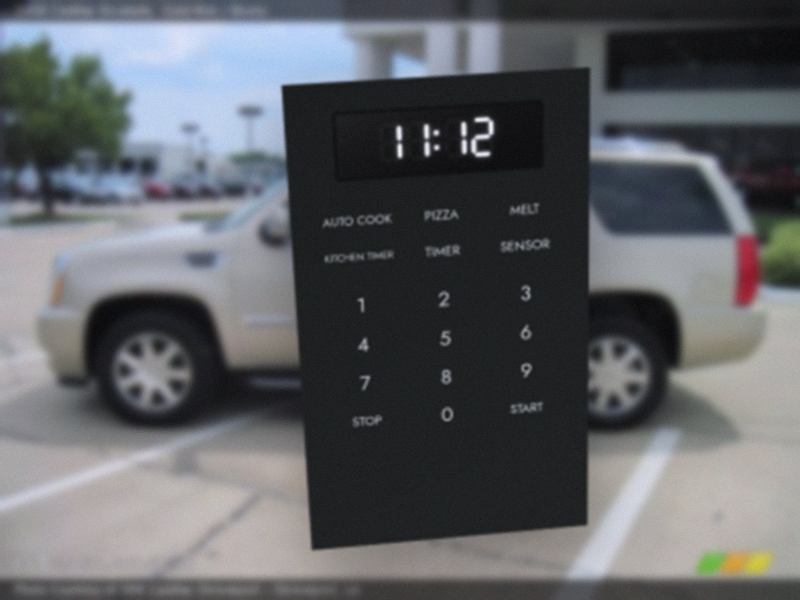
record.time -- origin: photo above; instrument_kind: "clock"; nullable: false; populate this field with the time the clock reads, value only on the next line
11:12
